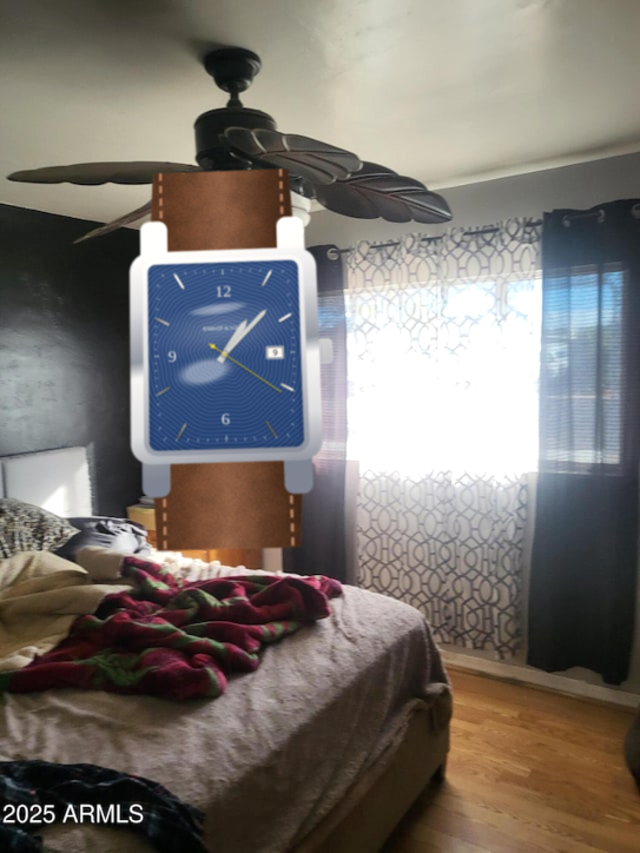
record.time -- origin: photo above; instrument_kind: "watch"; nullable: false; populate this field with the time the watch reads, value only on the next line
1:07:21
